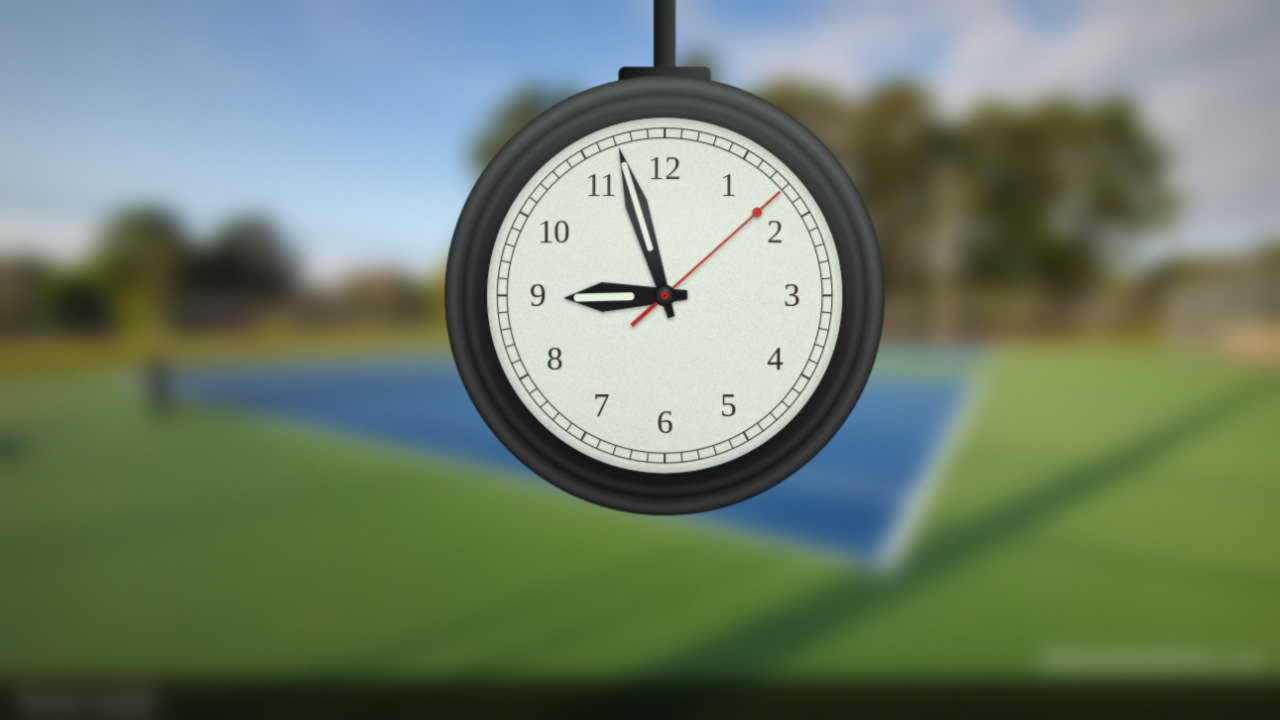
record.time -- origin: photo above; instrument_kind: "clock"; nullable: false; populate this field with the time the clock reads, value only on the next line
8:57:08
